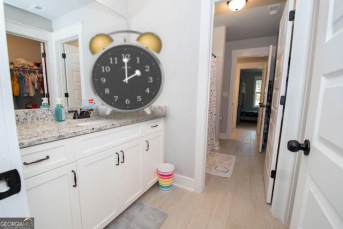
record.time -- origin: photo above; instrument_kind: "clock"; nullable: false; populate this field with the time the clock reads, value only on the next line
2:00
